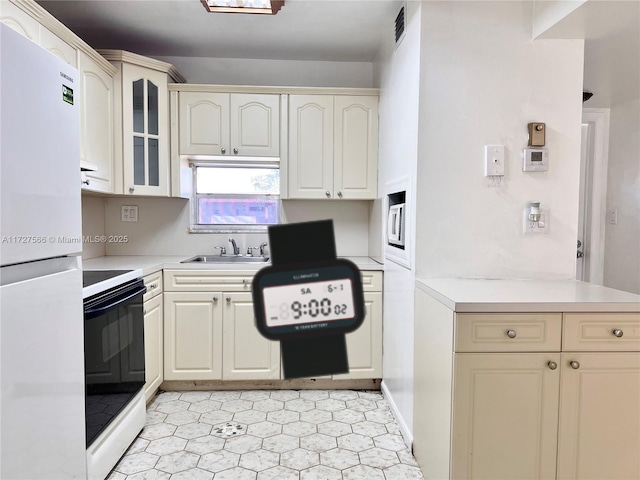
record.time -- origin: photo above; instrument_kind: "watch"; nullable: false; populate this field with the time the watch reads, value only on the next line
9:00:02
